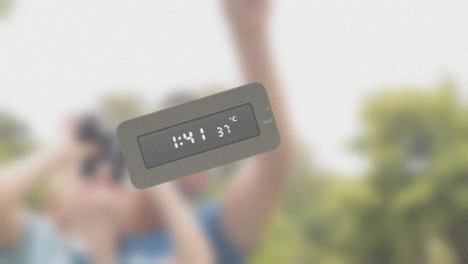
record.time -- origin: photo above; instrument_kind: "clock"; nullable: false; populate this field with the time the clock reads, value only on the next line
1:41
